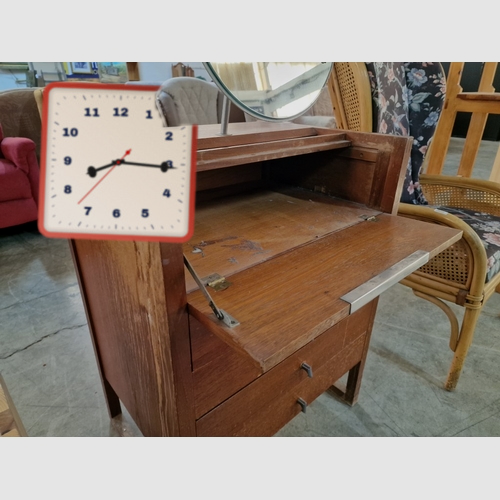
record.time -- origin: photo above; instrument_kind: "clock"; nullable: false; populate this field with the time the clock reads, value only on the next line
8:15:37
